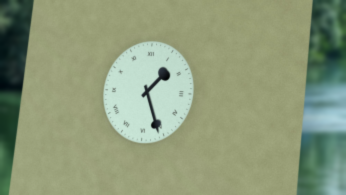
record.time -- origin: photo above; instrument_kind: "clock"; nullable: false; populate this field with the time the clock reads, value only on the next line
1:26
